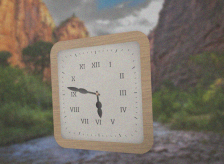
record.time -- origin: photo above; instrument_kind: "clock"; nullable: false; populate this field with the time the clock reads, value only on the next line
5:47
